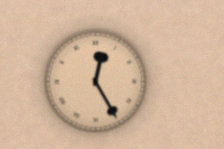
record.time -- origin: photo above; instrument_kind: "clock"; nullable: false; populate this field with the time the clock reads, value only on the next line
12:25
